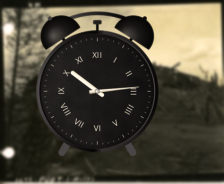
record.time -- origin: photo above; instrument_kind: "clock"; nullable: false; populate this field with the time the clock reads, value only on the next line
10:14
